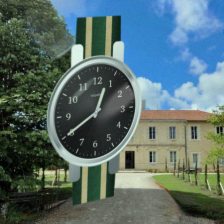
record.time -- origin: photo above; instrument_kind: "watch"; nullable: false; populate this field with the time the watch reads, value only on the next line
12:40
